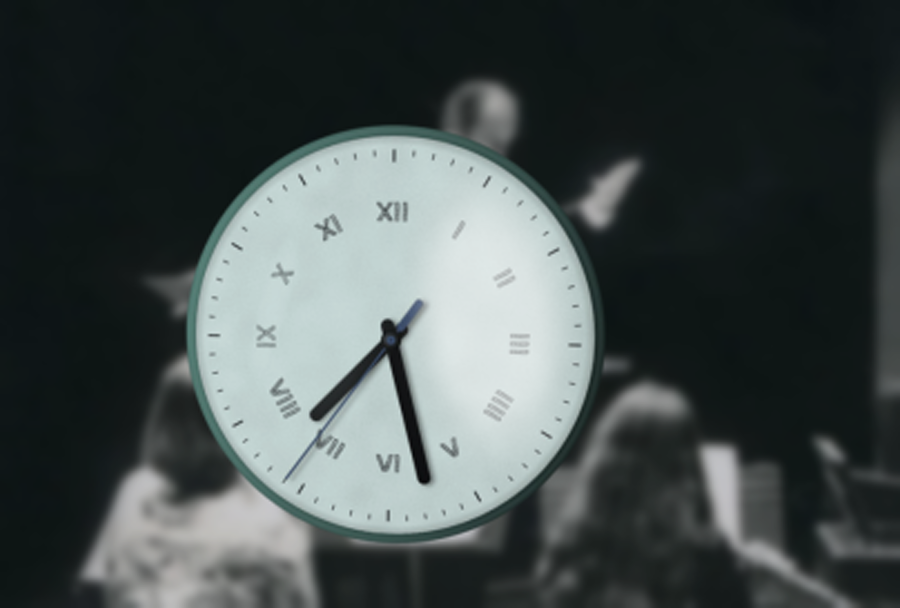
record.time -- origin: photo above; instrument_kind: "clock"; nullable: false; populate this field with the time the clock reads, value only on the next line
7:27:36
